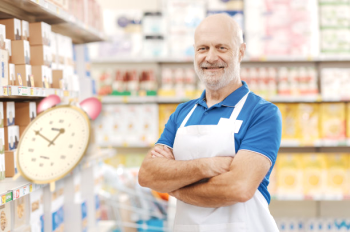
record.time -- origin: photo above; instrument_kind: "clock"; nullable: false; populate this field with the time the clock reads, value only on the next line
12:48
